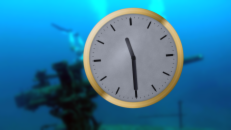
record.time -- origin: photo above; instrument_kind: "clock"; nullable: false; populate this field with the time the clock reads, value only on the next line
11:30
